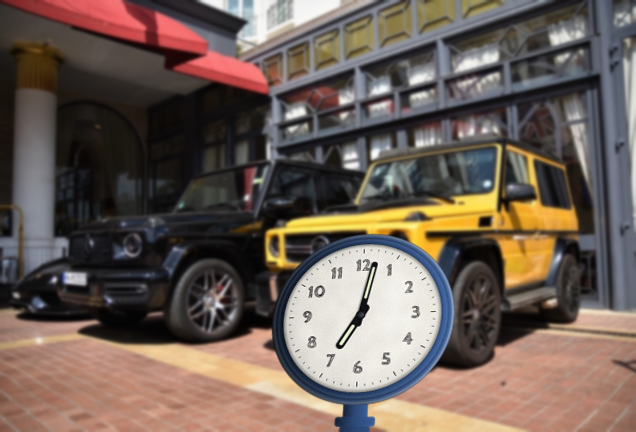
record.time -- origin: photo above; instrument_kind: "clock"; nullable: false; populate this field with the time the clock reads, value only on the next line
7:02
